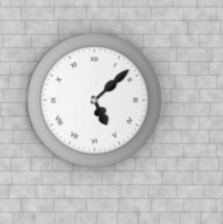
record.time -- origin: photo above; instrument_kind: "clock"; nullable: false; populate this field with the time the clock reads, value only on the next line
5:08
